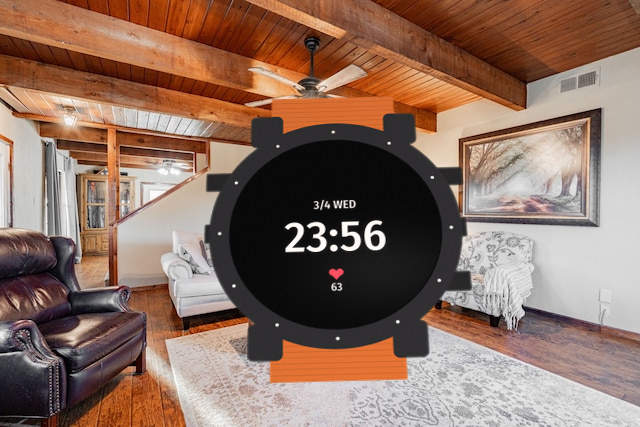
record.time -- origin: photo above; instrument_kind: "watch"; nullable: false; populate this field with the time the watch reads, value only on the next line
23:56
